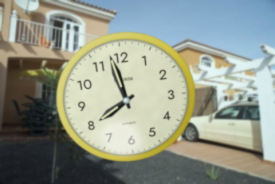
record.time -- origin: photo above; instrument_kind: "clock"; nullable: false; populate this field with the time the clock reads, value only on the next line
7:58
